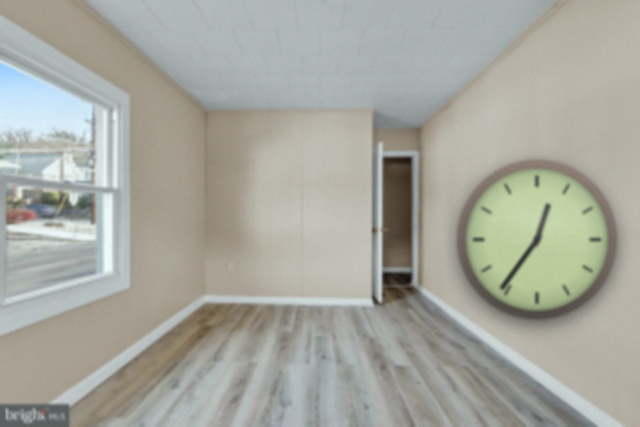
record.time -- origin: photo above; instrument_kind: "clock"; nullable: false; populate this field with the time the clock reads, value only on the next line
12:36
